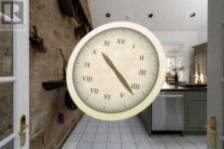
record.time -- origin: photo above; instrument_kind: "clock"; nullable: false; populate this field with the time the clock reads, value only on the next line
10:22
